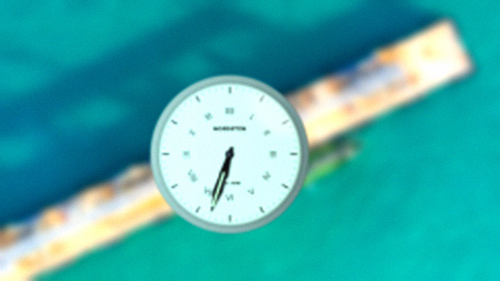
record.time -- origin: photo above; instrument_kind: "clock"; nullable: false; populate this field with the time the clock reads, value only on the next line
6:33
